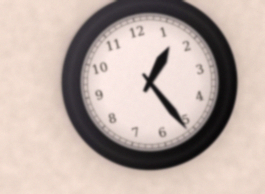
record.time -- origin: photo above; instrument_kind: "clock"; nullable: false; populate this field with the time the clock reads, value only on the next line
1:26
